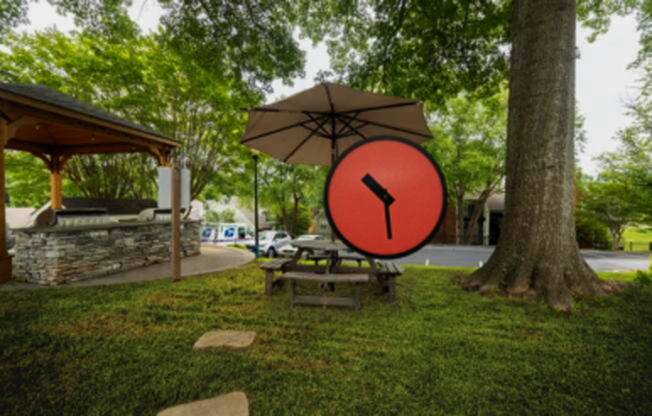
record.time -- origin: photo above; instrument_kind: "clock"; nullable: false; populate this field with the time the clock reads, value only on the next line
10:29
